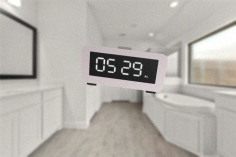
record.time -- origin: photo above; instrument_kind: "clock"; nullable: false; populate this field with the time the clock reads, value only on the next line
5:29
